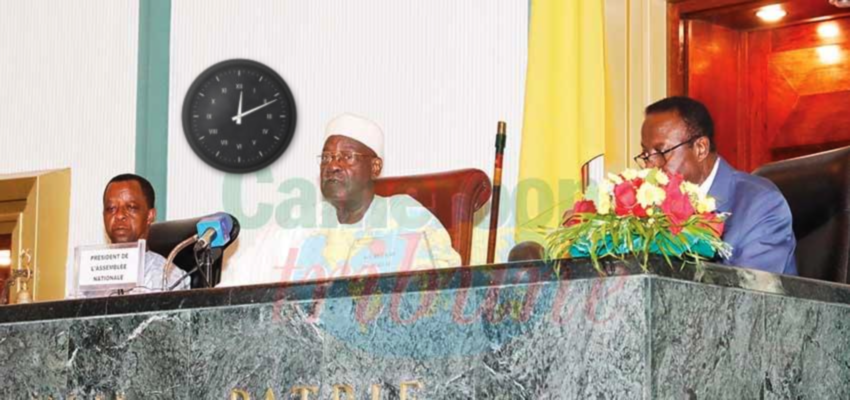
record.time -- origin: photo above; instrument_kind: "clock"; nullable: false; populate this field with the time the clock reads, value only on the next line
12:11
